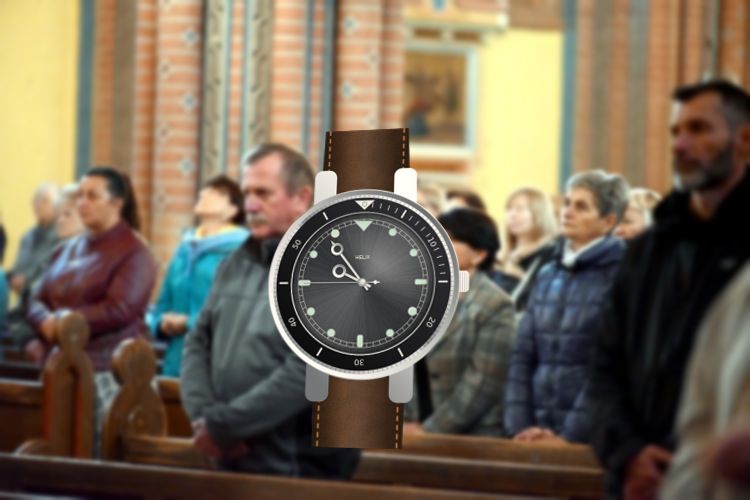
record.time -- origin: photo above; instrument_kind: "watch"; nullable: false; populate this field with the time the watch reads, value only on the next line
9:53:45
